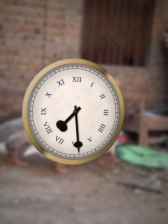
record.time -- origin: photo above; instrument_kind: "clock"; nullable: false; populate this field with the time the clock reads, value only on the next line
7:29
